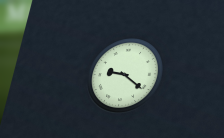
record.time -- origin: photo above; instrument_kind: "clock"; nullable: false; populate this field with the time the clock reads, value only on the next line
9:21
